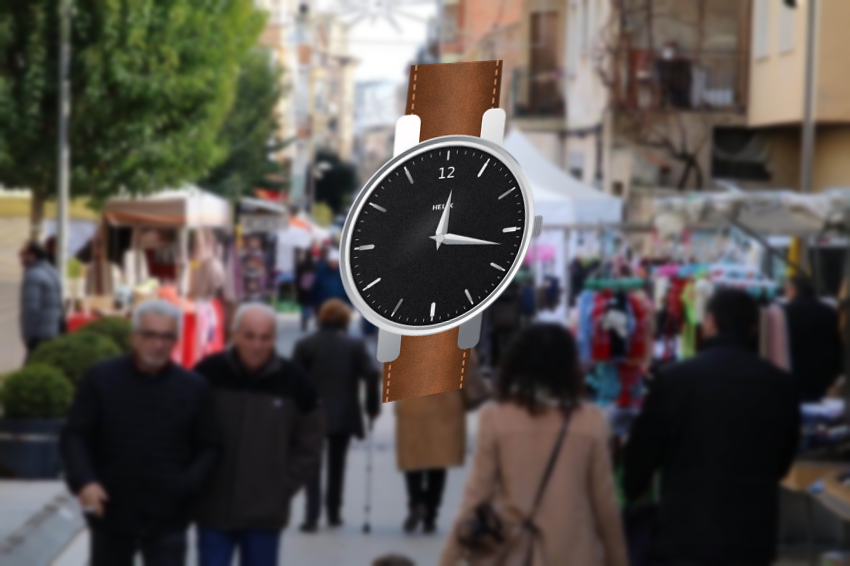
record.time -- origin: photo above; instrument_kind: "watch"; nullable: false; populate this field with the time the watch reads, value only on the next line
12:17
